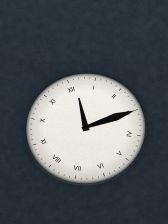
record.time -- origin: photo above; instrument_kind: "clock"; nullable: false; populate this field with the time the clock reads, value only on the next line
12:15
